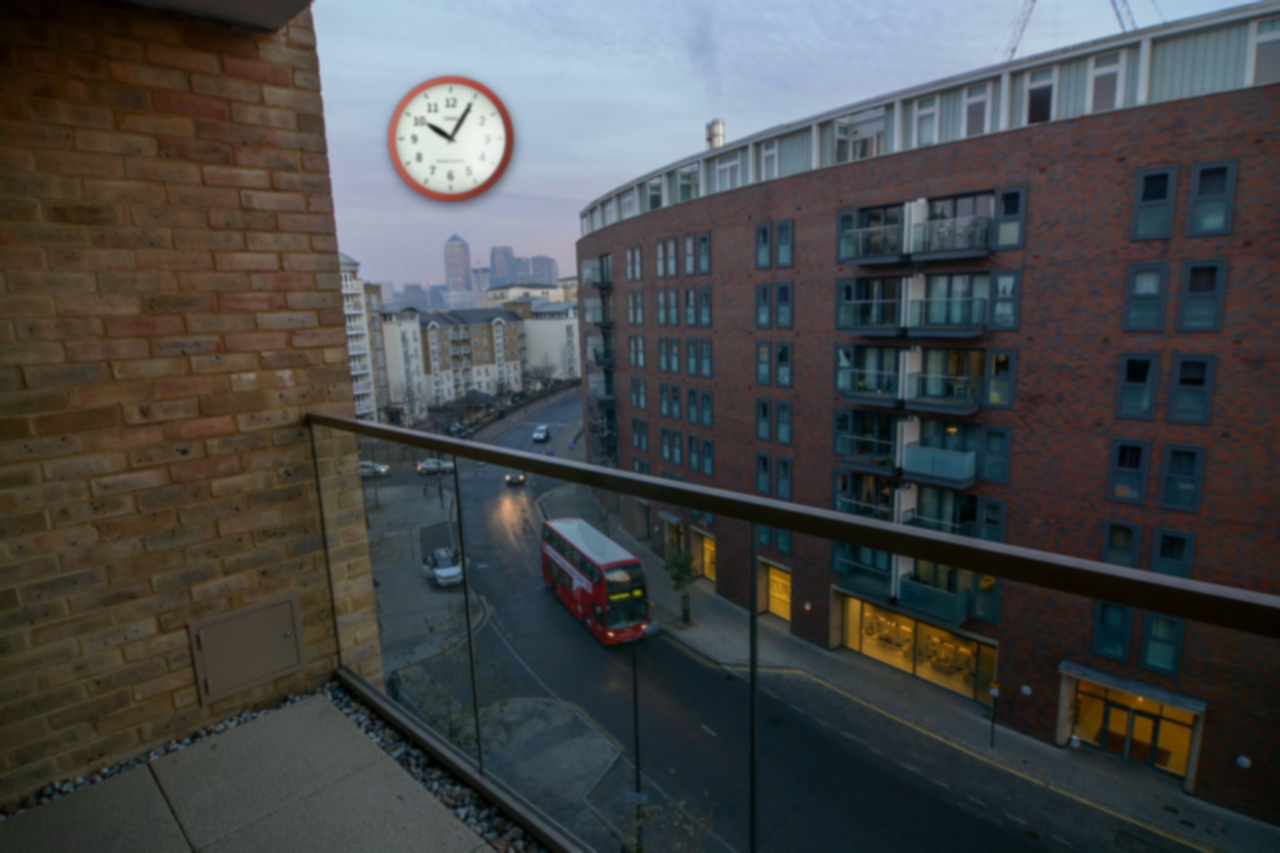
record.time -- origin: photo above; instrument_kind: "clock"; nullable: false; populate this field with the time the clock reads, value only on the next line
10:05
